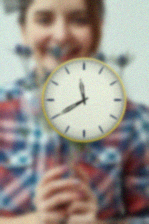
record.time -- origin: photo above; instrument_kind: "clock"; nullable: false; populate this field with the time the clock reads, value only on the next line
11:40
